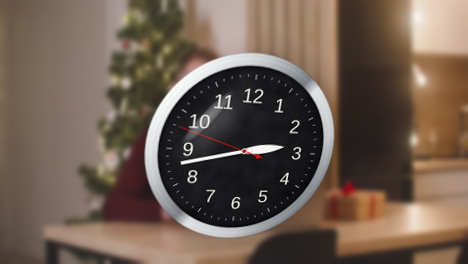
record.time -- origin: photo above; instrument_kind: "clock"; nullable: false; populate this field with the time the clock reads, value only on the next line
2:42:48
